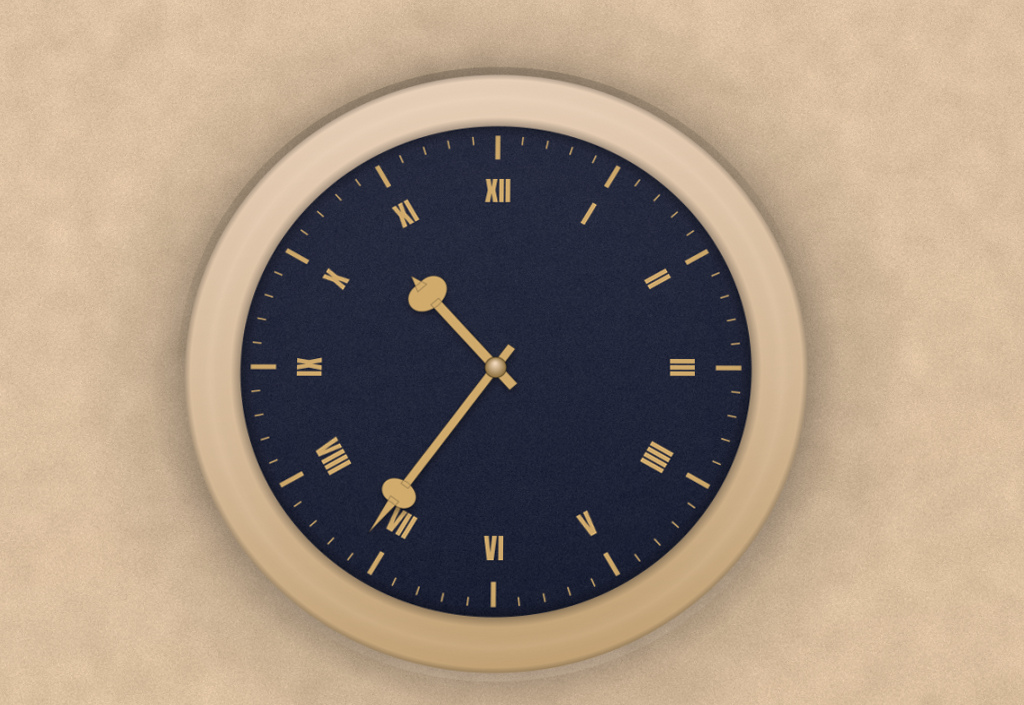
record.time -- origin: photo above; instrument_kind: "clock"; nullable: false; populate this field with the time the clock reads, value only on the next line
10:36
